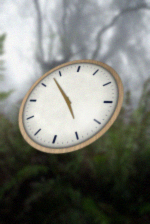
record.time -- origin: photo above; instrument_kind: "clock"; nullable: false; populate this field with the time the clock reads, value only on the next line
4:53
